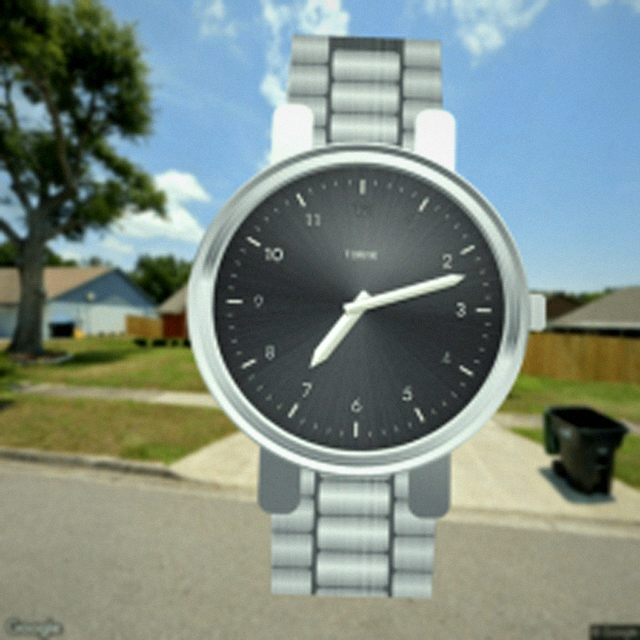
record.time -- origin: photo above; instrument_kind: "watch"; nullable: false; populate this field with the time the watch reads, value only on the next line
7:12
